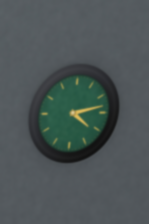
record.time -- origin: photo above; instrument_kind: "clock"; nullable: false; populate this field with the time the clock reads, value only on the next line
4:13
